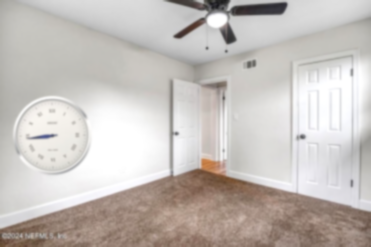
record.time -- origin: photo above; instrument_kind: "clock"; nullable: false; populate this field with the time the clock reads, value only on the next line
8:44
